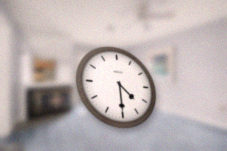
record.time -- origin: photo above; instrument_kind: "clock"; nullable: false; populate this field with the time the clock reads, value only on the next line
4:30
